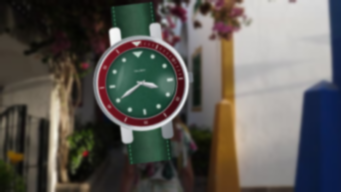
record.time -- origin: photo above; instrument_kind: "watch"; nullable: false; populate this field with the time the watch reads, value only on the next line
3:40
